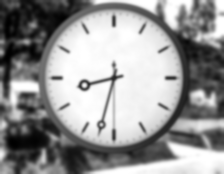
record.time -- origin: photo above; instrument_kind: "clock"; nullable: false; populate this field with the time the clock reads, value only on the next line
8:32:30
